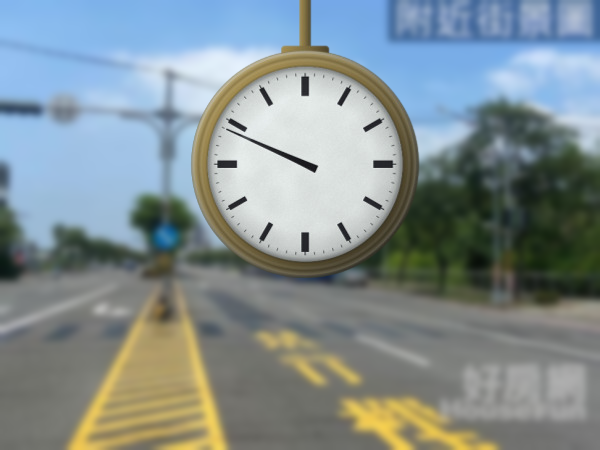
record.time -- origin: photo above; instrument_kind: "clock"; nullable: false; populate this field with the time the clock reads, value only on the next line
9:49
